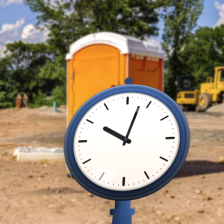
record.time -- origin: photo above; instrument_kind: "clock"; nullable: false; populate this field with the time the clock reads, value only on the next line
10:03
